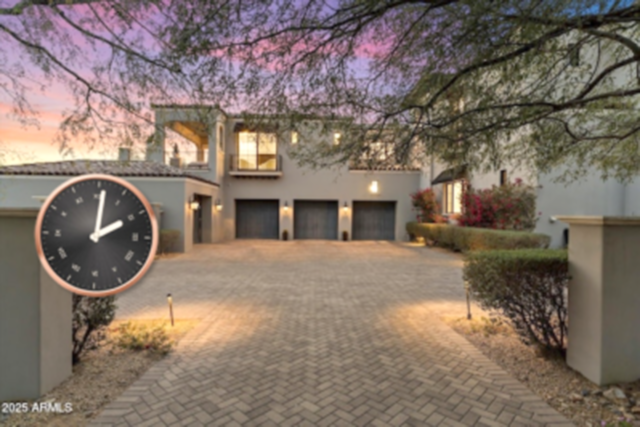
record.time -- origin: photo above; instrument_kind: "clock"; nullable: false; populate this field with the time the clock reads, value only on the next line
2:01
